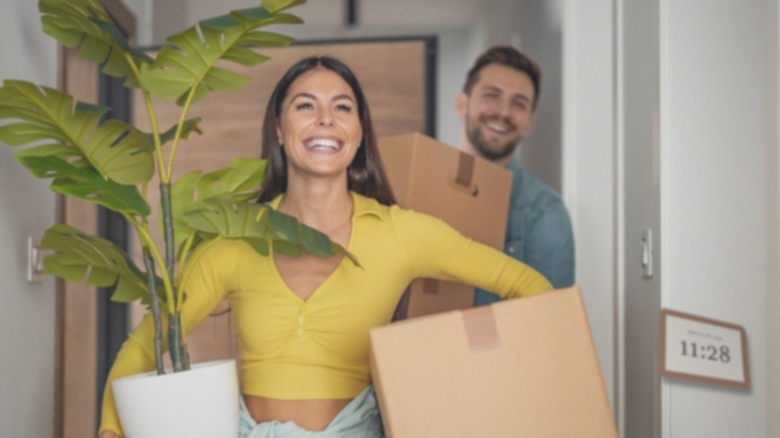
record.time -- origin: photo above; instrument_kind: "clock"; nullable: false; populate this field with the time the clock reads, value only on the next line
11:28
